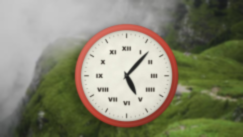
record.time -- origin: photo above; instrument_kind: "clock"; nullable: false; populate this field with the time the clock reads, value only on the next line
5:07
